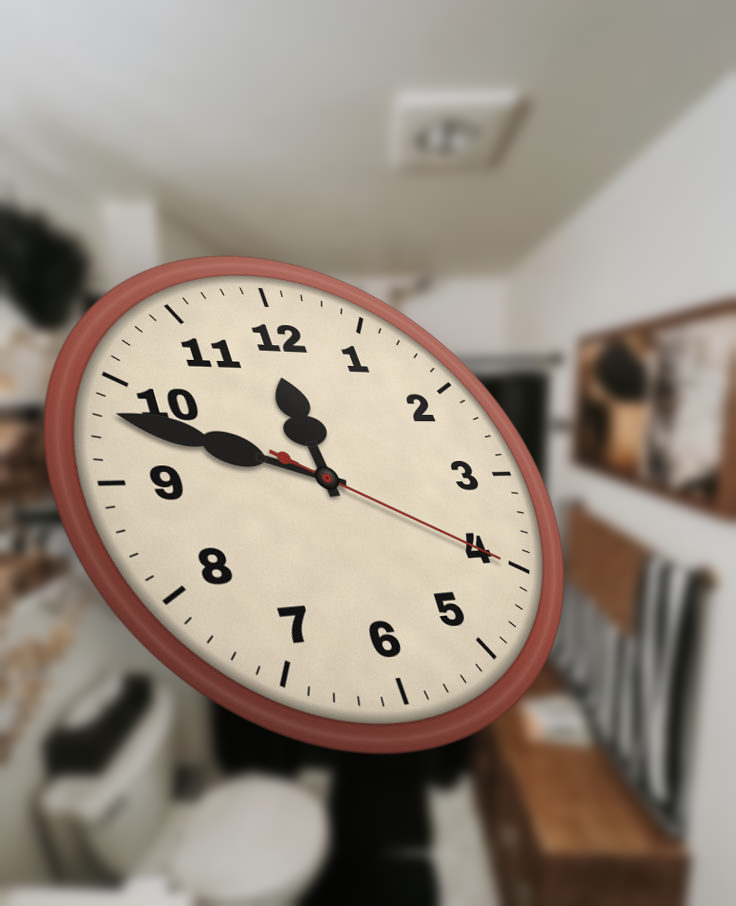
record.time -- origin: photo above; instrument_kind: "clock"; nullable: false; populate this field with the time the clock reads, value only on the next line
11:48:20
